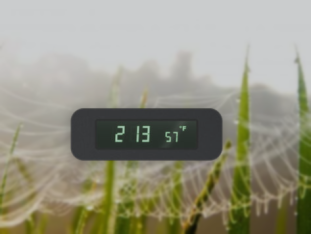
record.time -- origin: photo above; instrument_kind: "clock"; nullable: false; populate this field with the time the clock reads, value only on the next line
2:13
